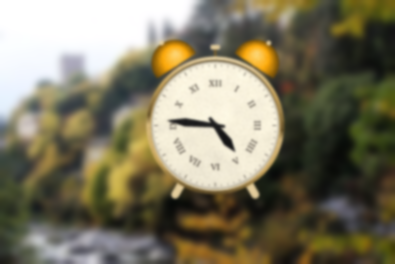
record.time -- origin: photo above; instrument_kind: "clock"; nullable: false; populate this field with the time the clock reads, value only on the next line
4:46
